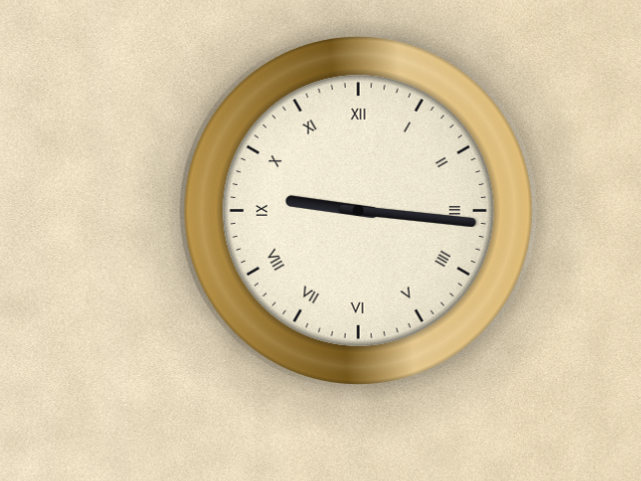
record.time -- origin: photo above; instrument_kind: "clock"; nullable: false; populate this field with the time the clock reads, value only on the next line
9:16
